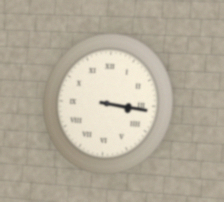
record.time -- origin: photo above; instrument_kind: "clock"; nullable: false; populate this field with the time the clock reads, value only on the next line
3:16
